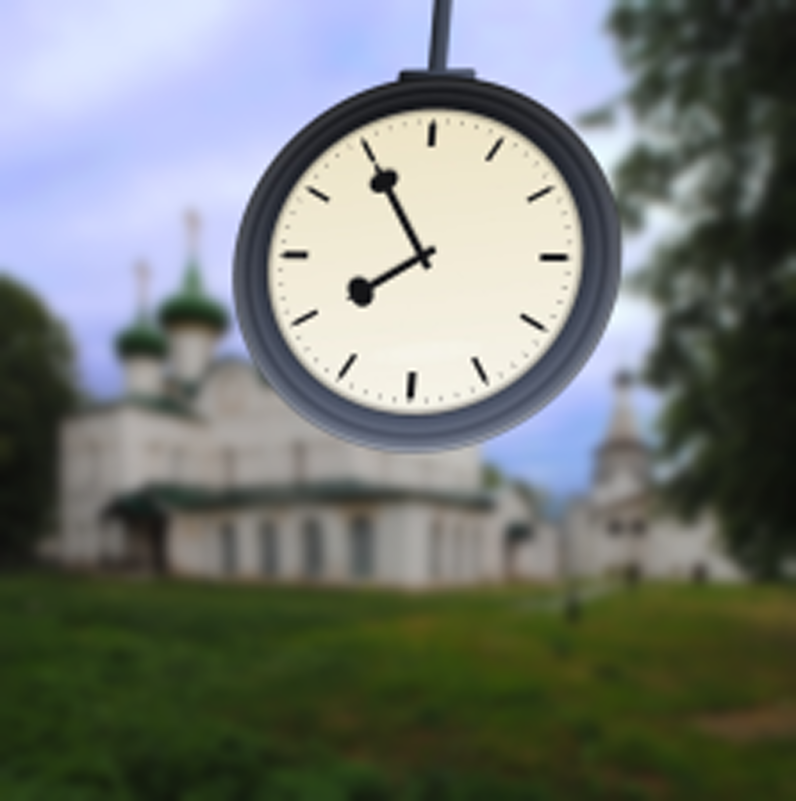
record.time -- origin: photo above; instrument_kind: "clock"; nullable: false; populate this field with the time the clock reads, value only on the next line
7:55
